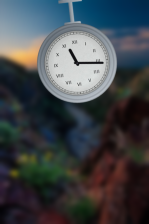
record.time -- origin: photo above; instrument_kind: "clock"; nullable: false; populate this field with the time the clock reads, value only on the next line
11:16
